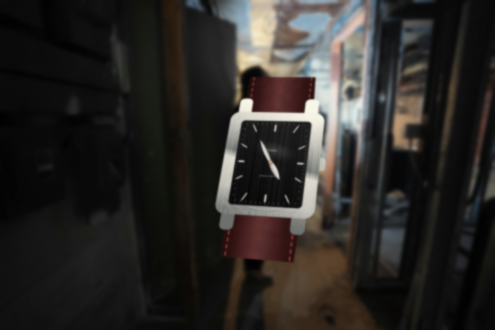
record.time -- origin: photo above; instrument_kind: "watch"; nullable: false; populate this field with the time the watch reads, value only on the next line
4:55
